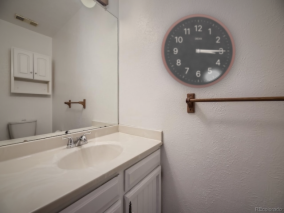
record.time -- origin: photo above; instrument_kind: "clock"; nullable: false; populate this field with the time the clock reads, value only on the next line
3:15
